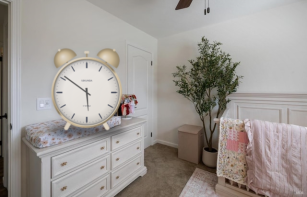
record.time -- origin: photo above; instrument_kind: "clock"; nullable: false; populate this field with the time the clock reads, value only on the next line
5:51
